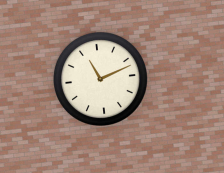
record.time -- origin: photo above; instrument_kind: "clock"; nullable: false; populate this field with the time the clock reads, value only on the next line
11:12
